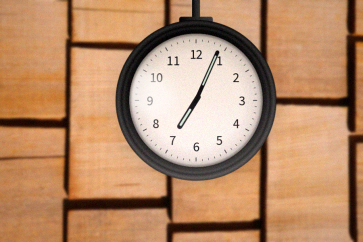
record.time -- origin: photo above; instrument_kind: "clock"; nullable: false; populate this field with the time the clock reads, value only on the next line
7:04
